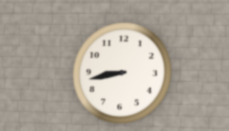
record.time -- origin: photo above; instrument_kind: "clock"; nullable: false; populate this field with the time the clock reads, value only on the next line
8:43
